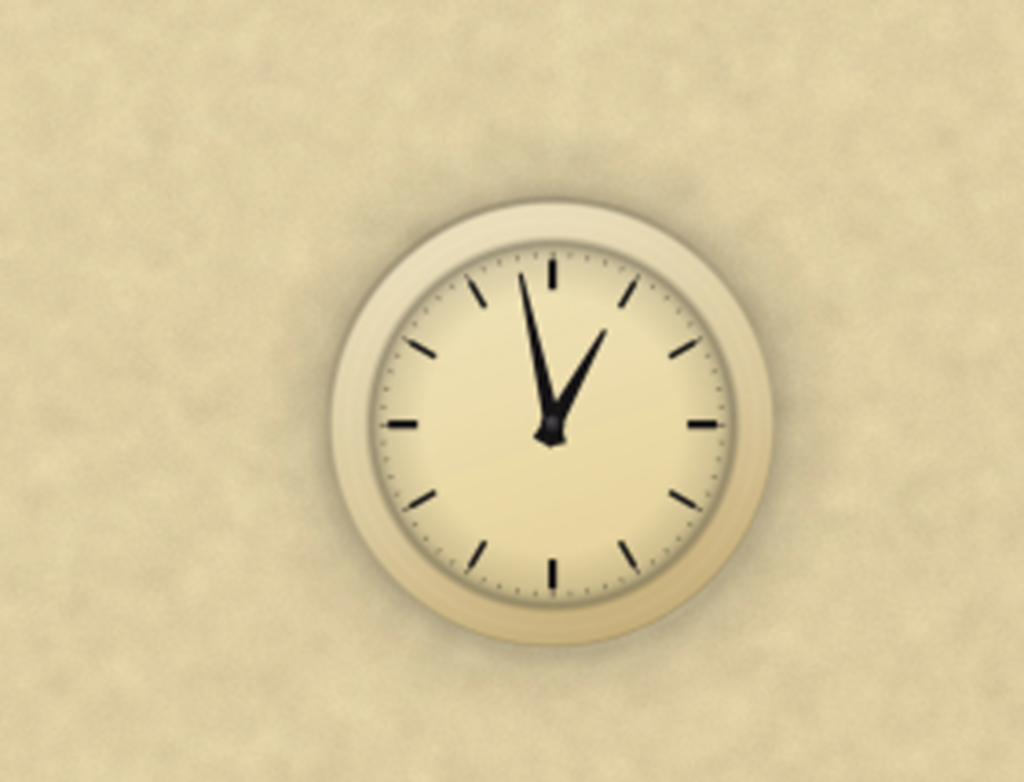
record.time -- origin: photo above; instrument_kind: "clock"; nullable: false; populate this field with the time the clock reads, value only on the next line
12:58
